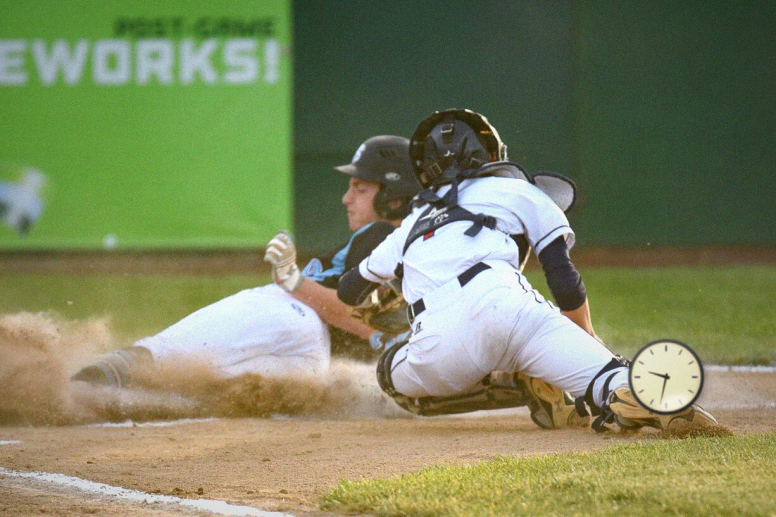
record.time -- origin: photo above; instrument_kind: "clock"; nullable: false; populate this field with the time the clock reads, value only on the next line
9:32
